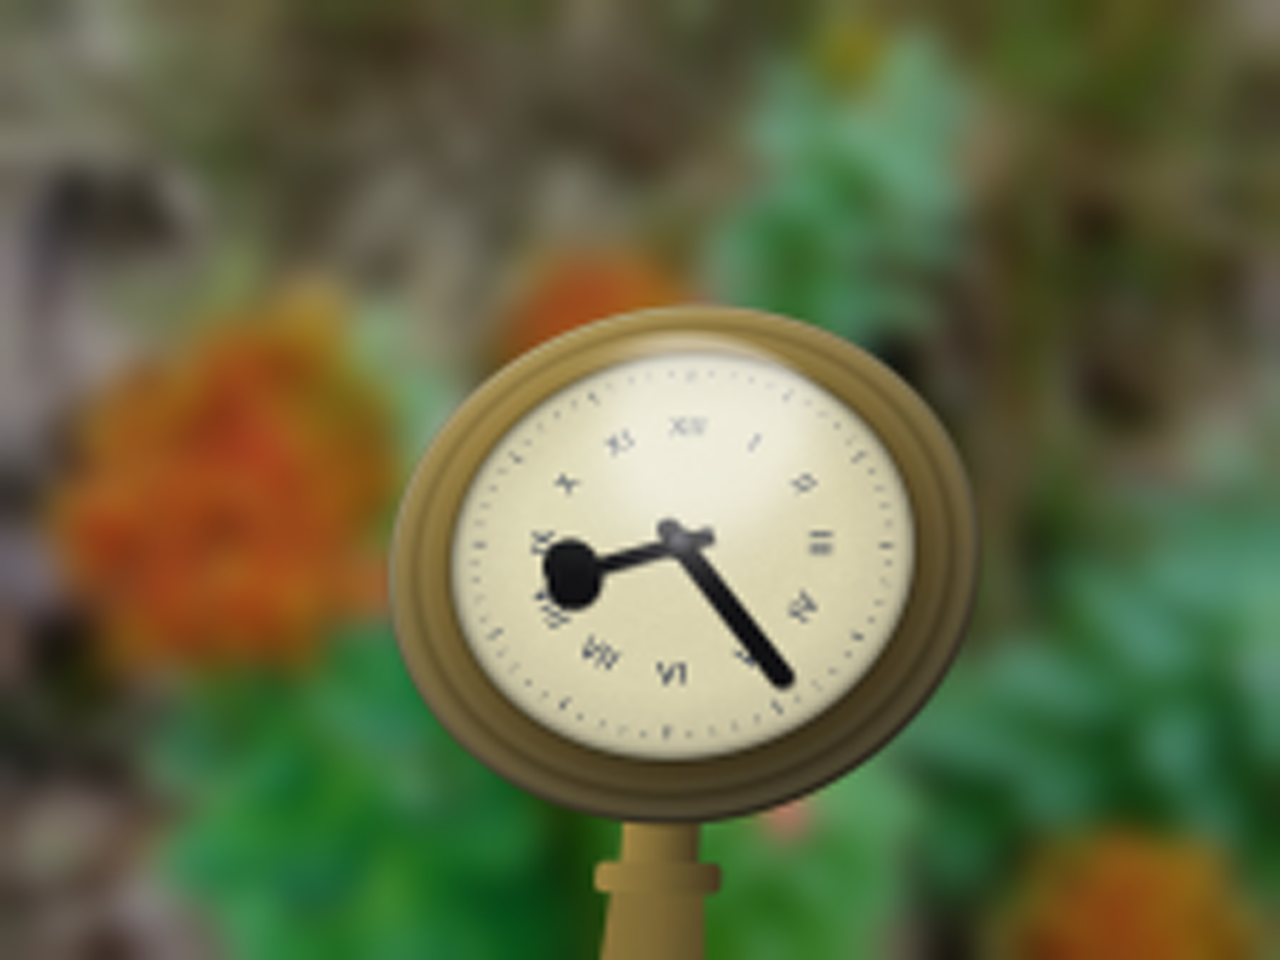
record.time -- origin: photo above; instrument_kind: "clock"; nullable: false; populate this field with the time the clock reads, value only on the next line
8:24
